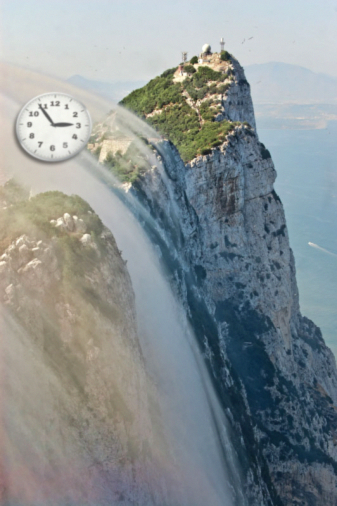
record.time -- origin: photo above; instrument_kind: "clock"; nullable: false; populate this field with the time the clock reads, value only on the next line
2:54
